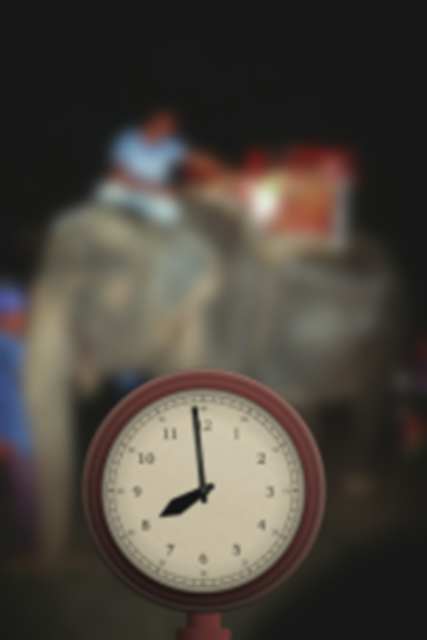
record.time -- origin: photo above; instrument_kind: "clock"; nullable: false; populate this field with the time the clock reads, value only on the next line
7:59
